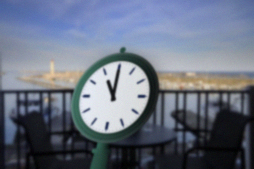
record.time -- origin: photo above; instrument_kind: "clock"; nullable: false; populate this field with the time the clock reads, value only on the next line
11:00
